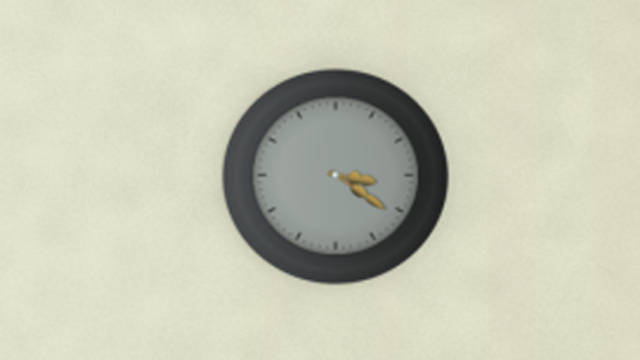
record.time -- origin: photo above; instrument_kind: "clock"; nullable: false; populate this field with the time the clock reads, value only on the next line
3:21
